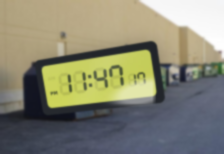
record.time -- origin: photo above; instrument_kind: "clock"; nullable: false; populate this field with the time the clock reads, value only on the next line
11:47:17
